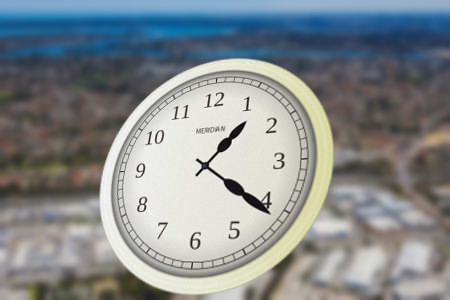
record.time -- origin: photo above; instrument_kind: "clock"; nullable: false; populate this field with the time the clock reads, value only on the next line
1:21
